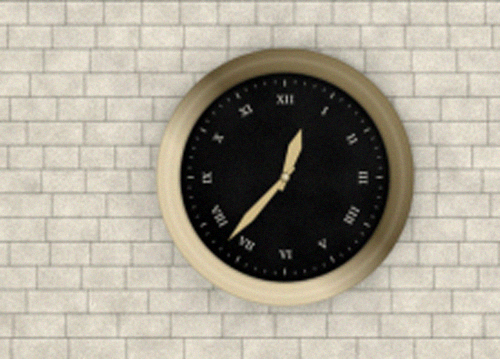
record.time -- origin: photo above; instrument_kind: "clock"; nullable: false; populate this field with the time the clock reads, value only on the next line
12:37
